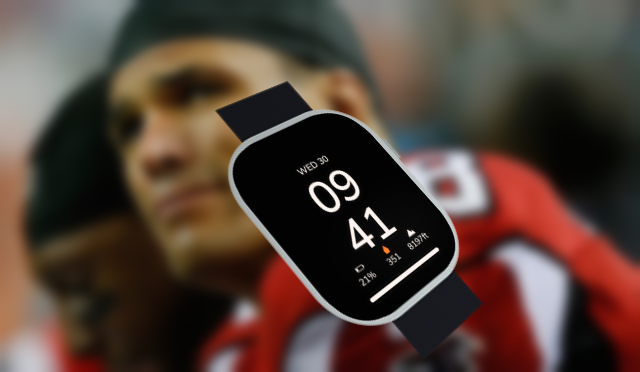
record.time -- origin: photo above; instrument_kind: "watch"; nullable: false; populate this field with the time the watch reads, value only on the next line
9:41
